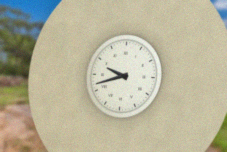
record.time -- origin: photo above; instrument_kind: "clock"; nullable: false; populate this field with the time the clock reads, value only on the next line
9:42
